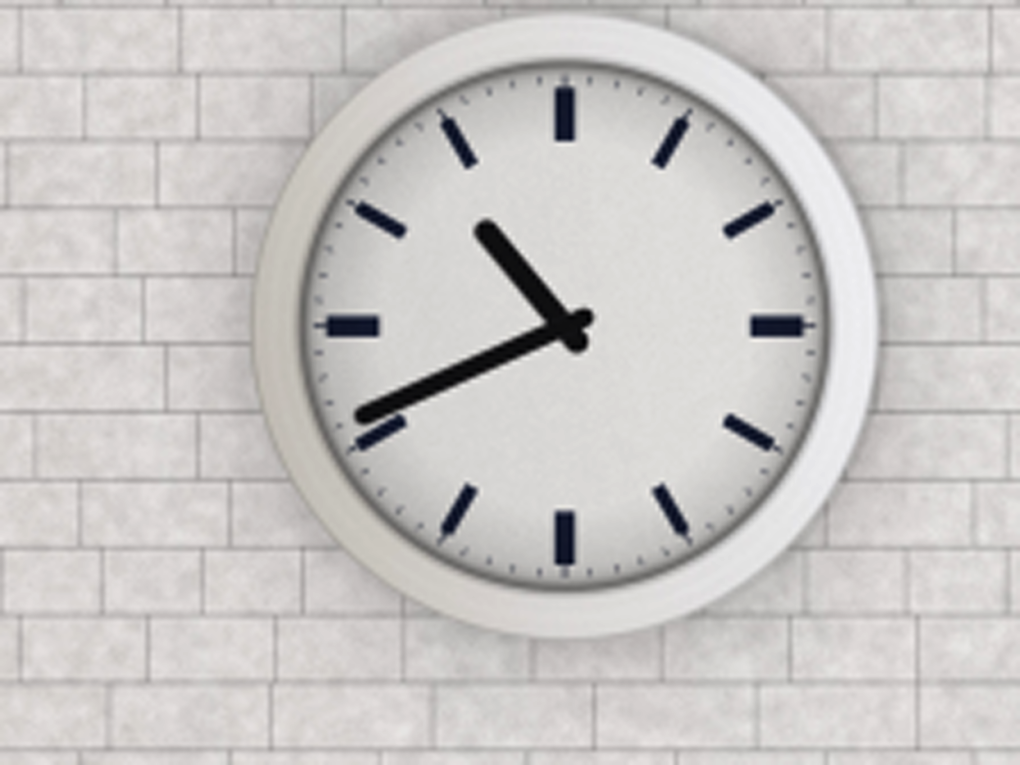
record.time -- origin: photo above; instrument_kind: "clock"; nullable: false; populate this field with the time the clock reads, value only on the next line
10:41
